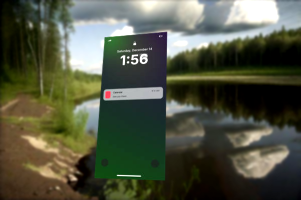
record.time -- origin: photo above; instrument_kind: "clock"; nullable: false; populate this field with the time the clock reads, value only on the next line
1:56
